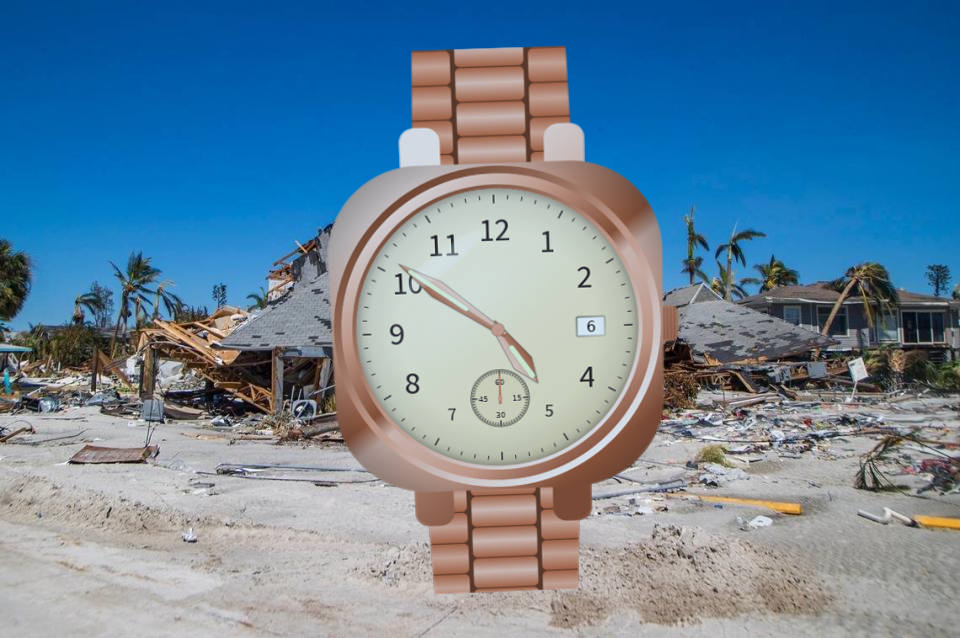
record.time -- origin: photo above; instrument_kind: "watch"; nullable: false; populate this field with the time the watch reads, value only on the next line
4:51
